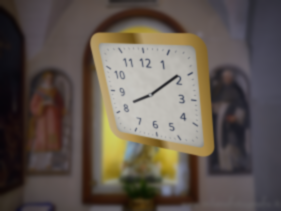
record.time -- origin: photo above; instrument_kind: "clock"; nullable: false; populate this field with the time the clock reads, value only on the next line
8:09
